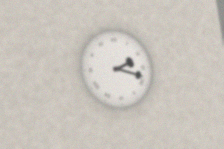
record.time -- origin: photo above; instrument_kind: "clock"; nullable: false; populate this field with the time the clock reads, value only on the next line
2:18
